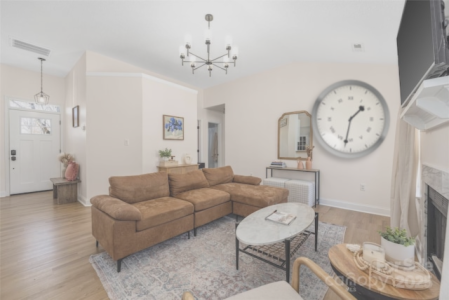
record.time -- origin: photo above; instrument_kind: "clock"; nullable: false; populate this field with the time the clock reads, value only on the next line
1:32
